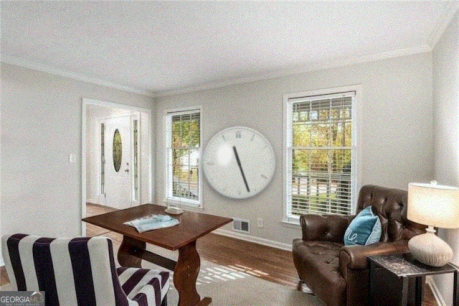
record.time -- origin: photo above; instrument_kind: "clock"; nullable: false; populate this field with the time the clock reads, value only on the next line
11:27
